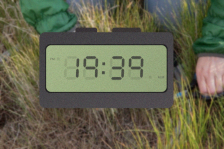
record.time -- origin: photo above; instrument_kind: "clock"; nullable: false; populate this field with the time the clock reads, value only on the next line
19:39
